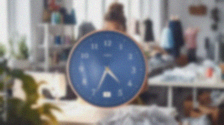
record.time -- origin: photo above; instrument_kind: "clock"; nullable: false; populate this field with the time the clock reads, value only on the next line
4:34
